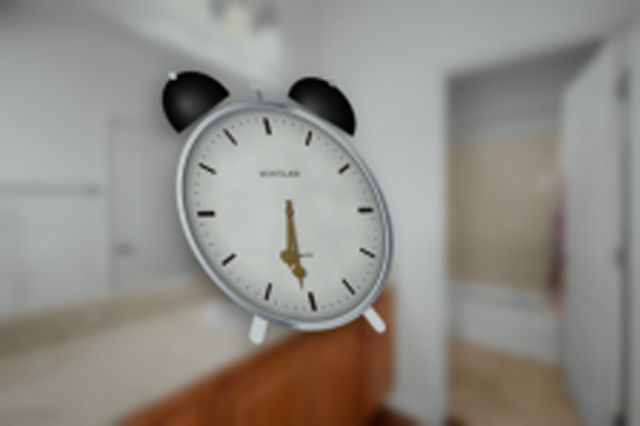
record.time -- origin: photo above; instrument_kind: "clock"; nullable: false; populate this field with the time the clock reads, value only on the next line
6:31
